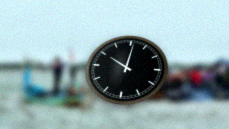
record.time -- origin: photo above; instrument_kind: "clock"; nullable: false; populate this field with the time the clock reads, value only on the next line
10:01
